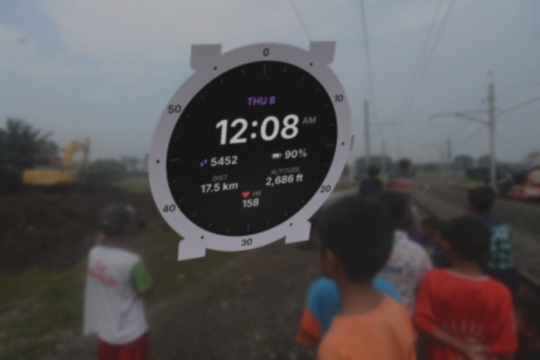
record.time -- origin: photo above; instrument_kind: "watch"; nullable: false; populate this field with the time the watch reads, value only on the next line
12:08
